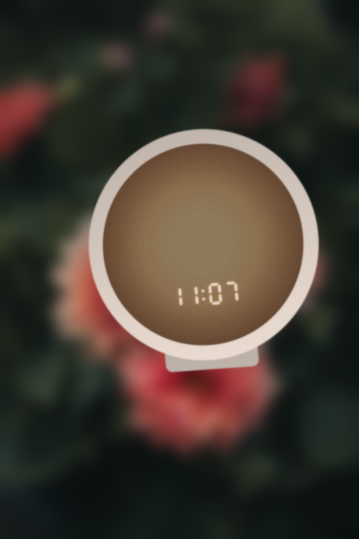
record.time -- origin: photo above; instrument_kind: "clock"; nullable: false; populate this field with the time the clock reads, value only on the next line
11:07
